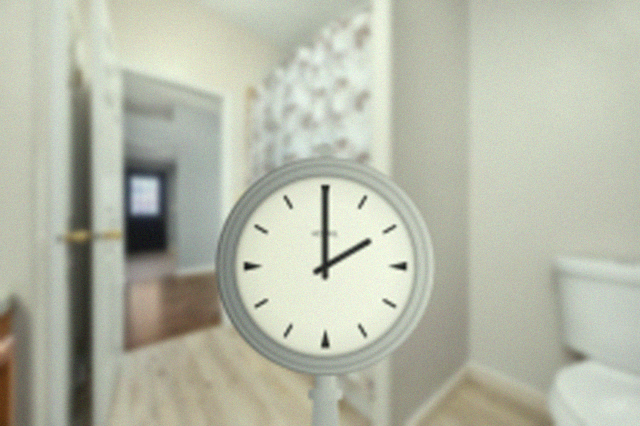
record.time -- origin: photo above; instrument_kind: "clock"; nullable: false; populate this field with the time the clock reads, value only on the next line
2:00
